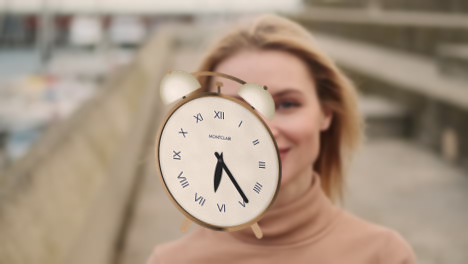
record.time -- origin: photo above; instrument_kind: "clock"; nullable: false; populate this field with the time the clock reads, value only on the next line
6:24
